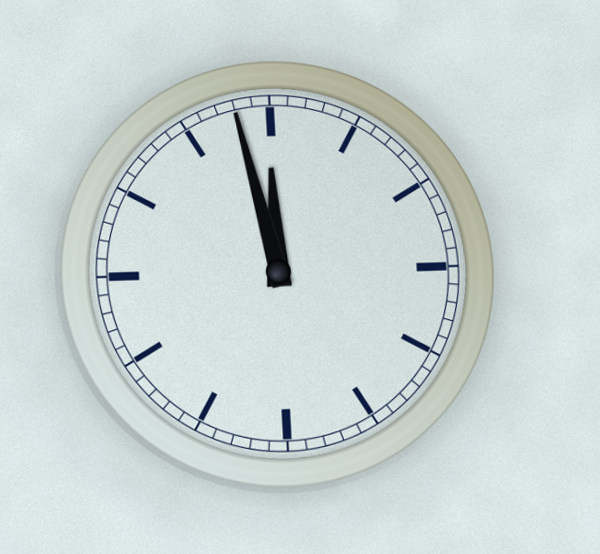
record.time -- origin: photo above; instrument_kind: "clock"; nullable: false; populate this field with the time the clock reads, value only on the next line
11:58
